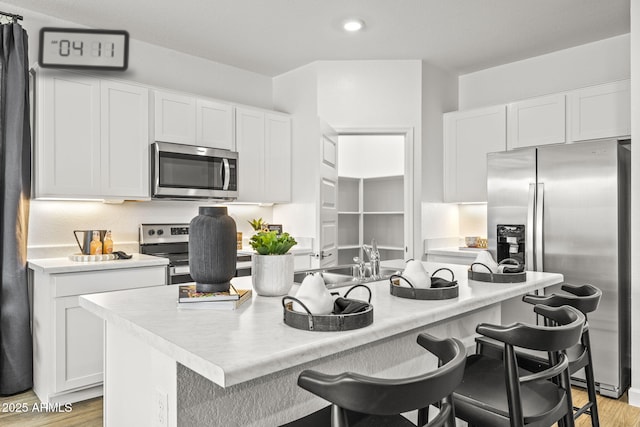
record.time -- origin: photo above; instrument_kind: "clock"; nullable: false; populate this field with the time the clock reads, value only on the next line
4:11
